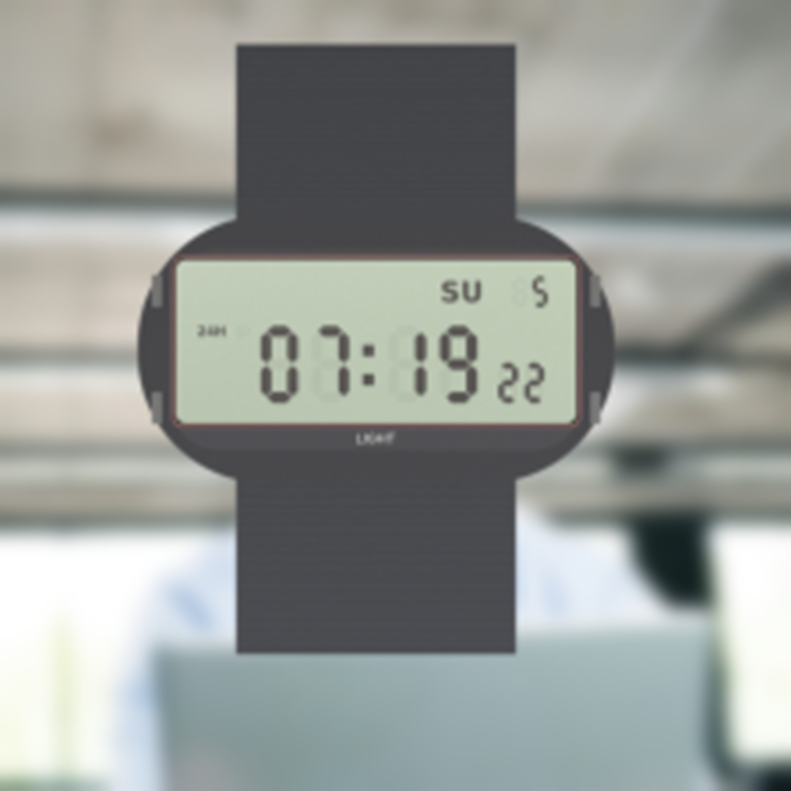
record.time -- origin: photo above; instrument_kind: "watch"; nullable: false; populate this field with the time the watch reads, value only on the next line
7:19:22
